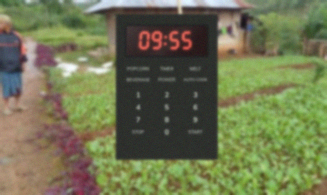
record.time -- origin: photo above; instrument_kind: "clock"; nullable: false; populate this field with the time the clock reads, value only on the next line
9:55
